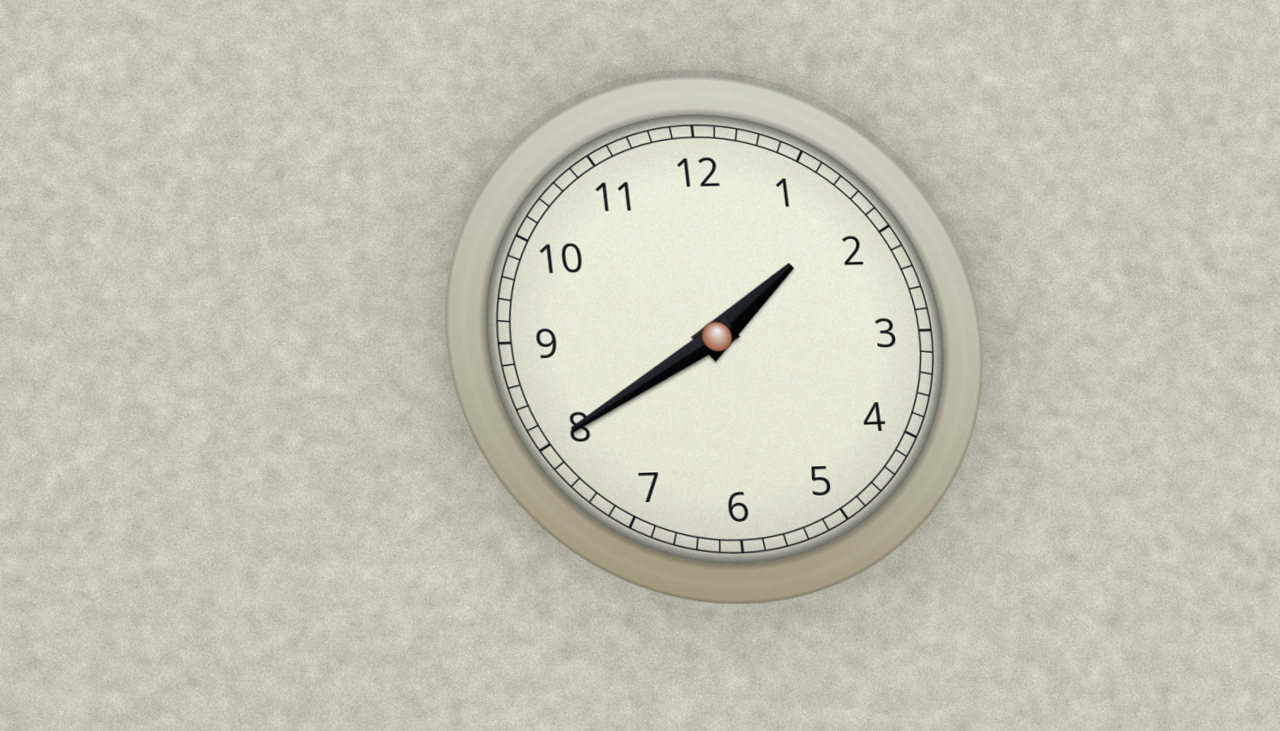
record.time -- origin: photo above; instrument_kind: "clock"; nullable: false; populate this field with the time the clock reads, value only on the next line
1:40
